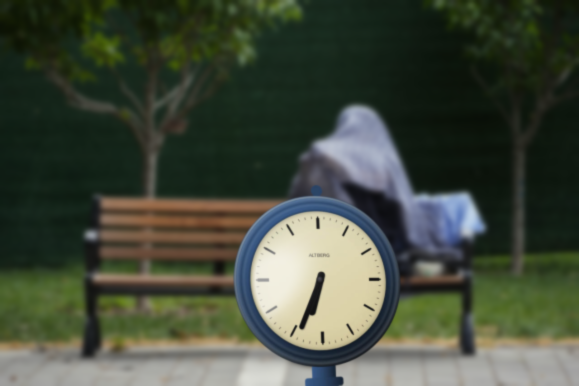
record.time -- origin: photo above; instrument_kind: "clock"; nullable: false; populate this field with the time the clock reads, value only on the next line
6:34
